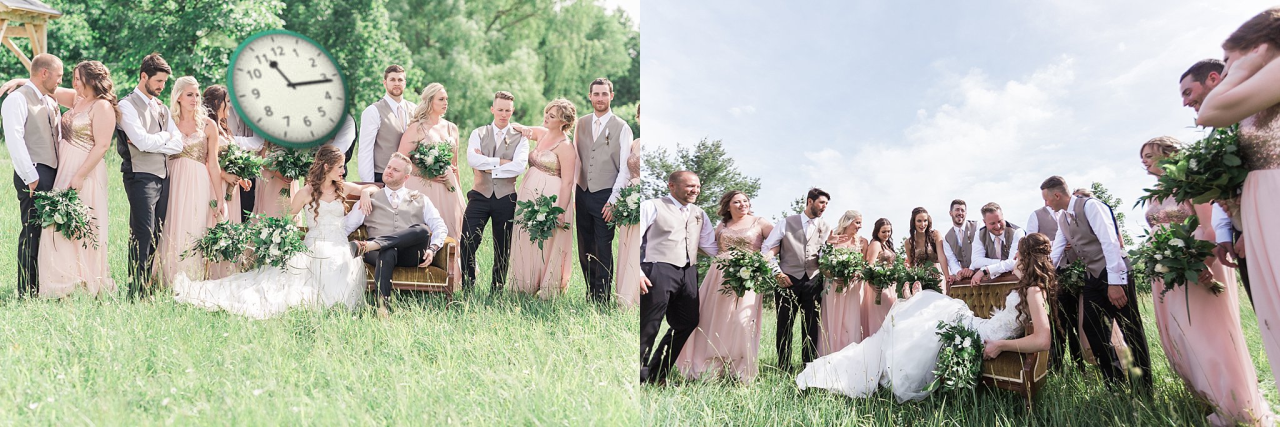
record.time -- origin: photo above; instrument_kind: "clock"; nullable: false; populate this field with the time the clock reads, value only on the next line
11:16
